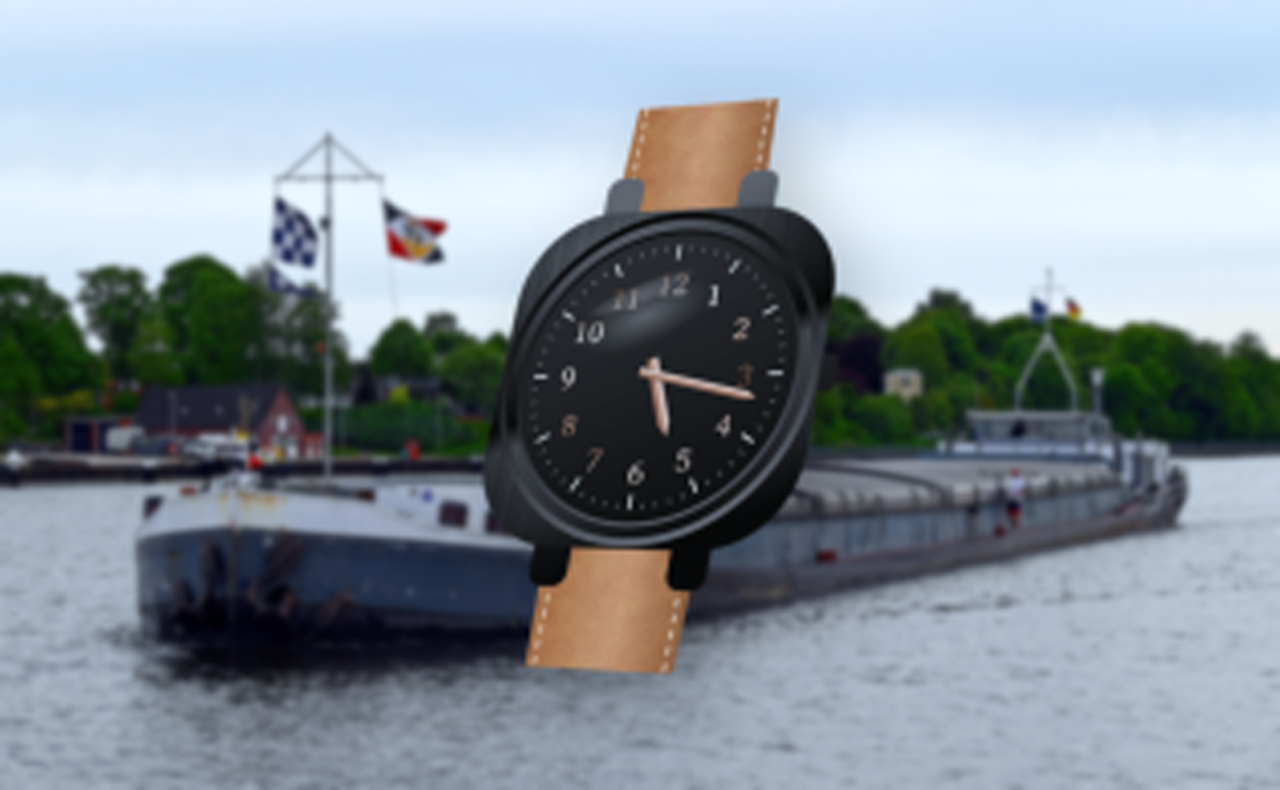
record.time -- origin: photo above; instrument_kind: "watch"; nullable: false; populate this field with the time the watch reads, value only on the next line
5:17
